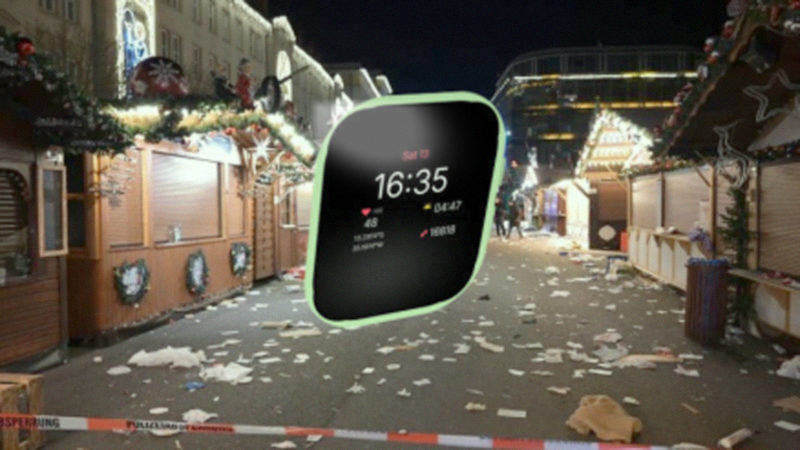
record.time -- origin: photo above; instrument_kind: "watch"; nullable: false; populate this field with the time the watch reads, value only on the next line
16:35
